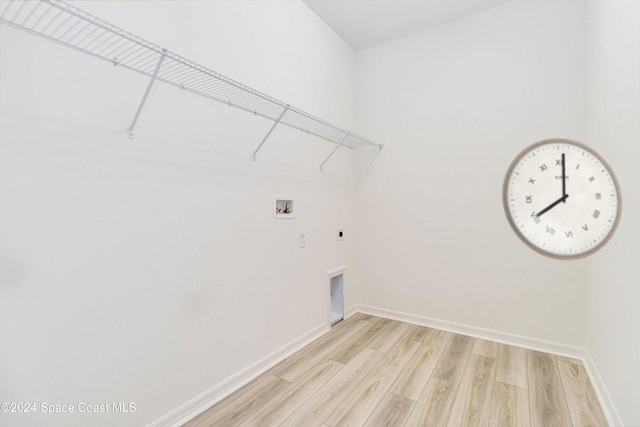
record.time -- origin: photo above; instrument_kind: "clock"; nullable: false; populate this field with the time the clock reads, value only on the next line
8:01
